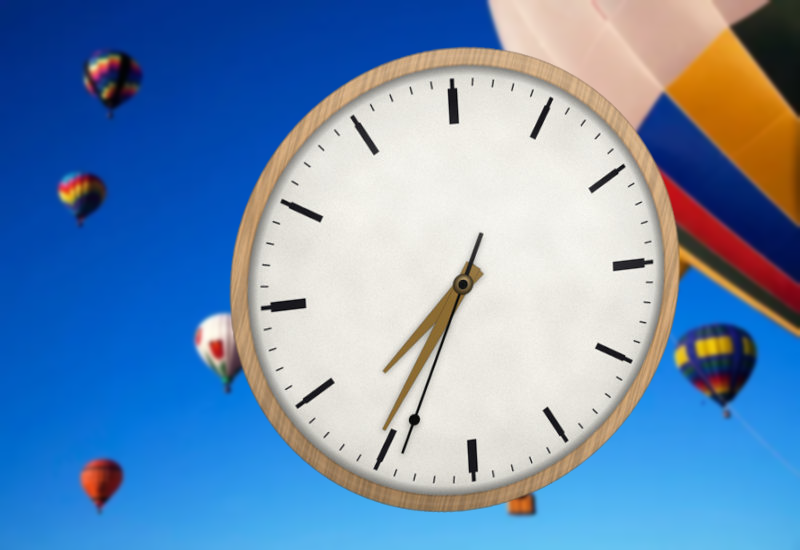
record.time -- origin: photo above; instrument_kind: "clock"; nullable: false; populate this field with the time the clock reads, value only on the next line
7:35:34
